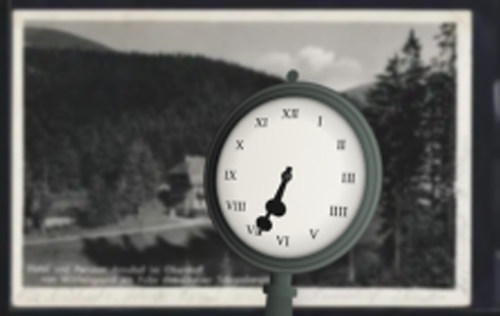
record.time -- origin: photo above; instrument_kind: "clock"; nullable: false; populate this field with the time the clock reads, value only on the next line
6:34
